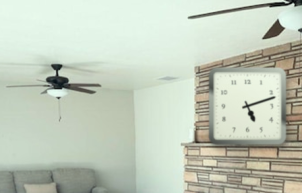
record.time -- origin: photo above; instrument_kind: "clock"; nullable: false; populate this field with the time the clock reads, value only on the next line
5:12
